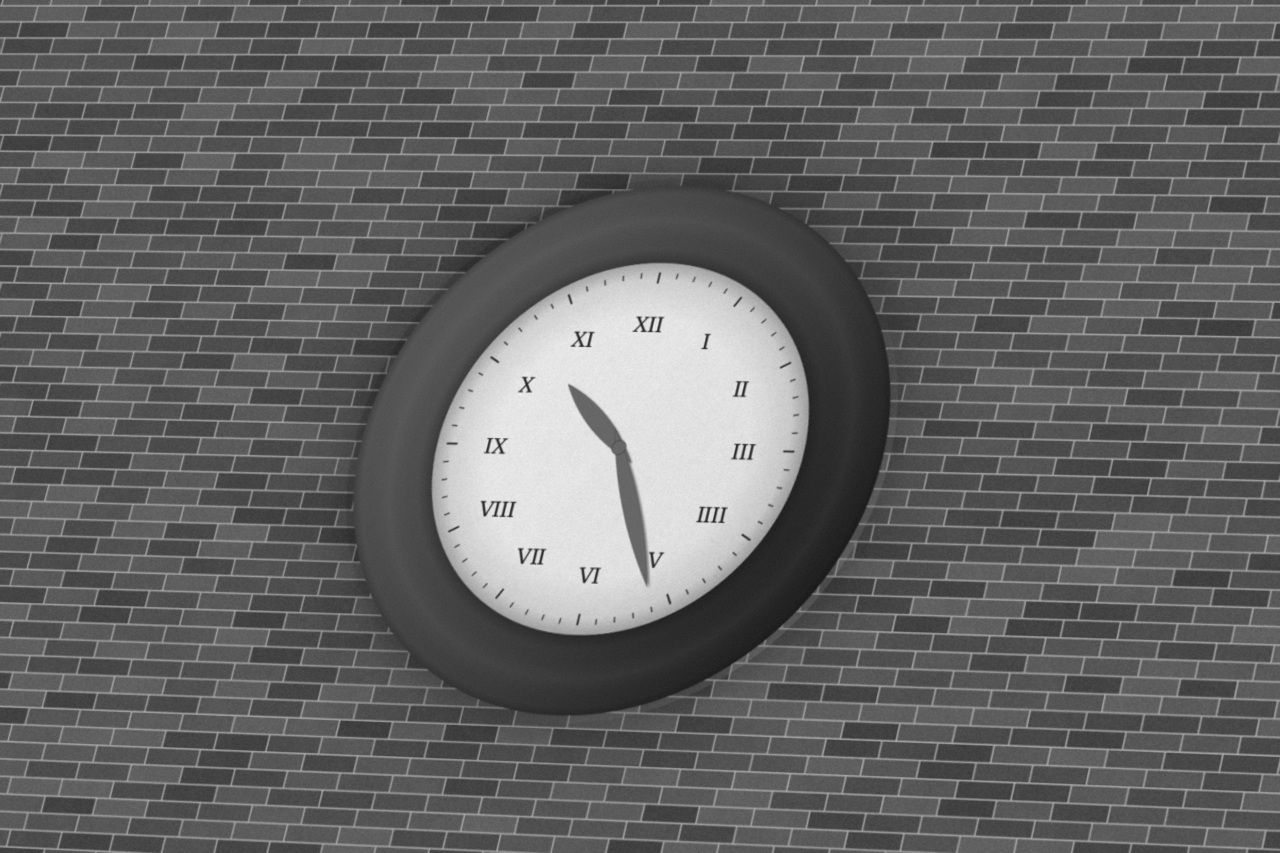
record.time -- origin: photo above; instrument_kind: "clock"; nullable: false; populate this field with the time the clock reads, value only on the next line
10:26
